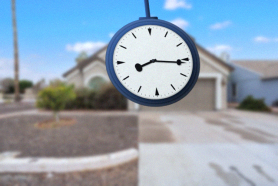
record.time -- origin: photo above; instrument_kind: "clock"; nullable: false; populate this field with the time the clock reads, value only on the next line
8:16
